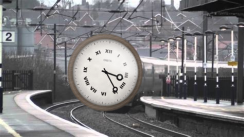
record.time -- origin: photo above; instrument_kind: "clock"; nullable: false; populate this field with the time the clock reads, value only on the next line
3:24
